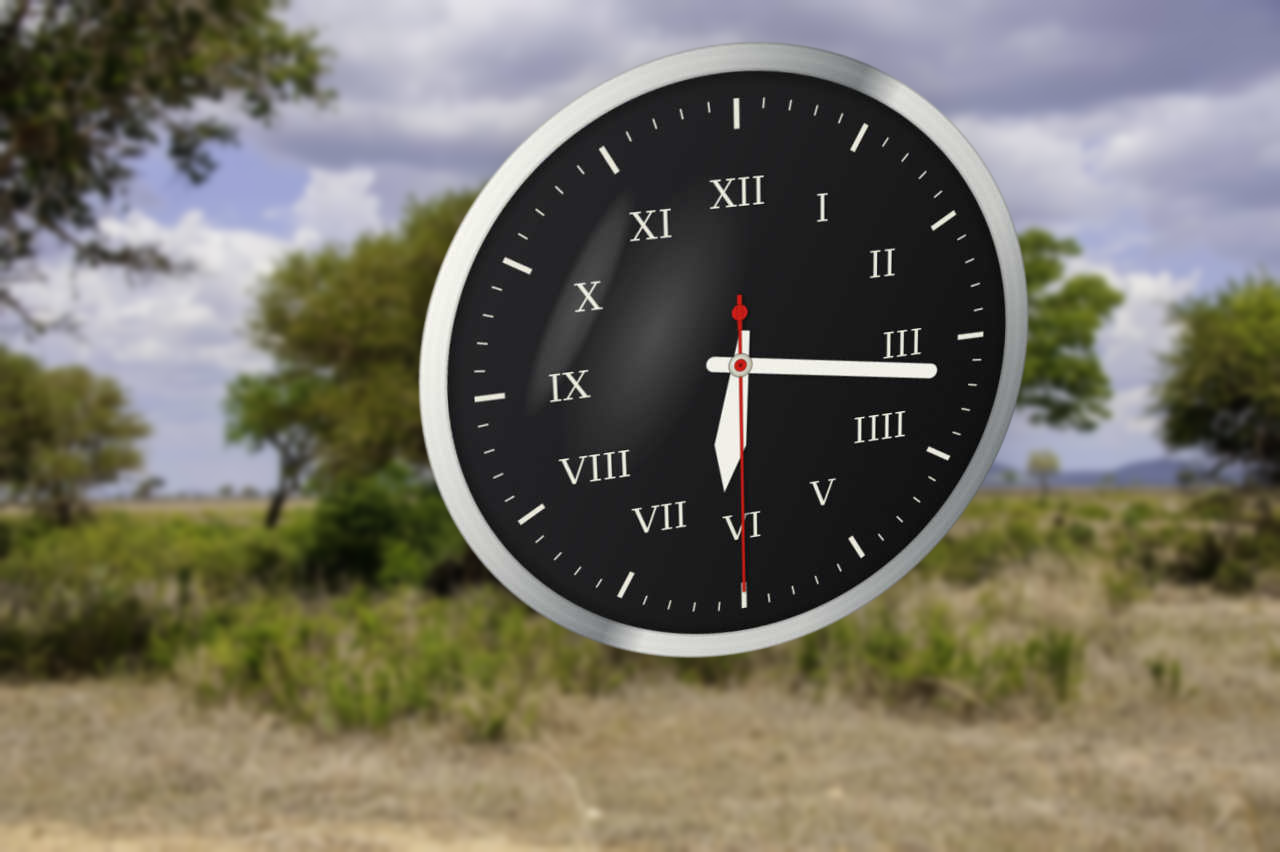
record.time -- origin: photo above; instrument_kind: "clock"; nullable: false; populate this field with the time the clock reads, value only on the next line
6:16:30
